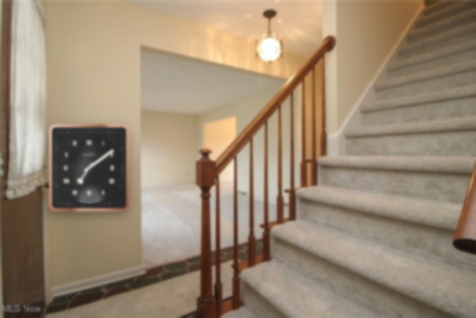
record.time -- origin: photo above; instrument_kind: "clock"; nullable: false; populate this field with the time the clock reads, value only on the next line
7:09
